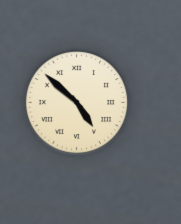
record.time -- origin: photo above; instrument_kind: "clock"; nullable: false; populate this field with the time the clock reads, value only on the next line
4:52
